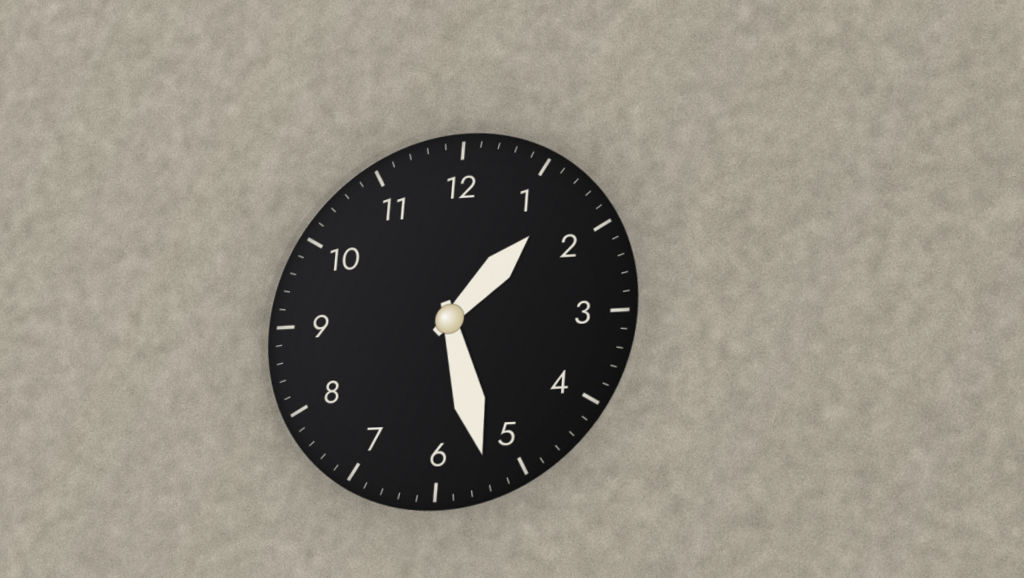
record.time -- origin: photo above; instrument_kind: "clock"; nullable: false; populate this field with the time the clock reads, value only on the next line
1:27
